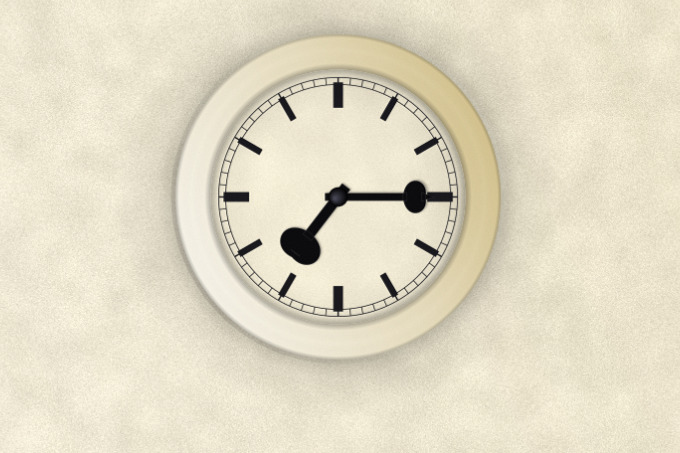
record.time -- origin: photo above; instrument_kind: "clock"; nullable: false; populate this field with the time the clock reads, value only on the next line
7:15
